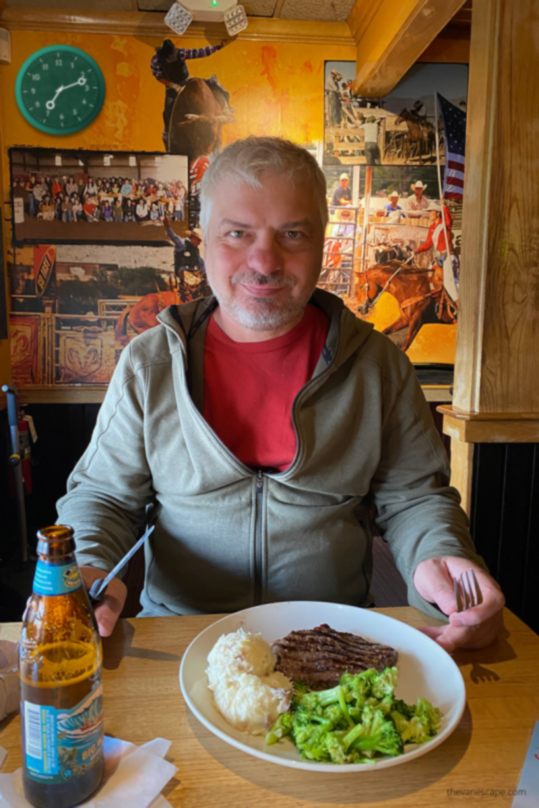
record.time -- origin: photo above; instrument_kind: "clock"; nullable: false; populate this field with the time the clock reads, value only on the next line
7:12
